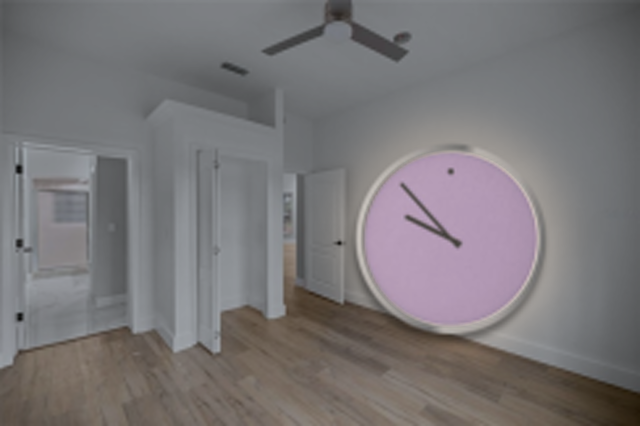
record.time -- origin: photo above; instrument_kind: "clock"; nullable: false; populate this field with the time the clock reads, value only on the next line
9:53
